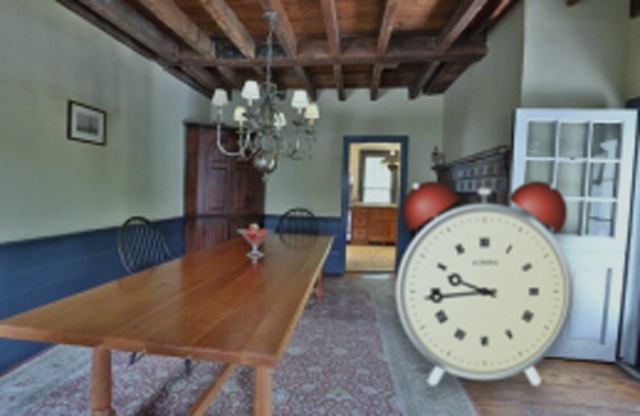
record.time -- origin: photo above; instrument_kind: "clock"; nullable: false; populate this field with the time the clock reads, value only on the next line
9:44
